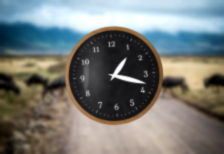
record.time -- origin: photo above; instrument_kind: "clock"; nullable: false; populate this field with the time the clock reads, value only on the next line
1:18
